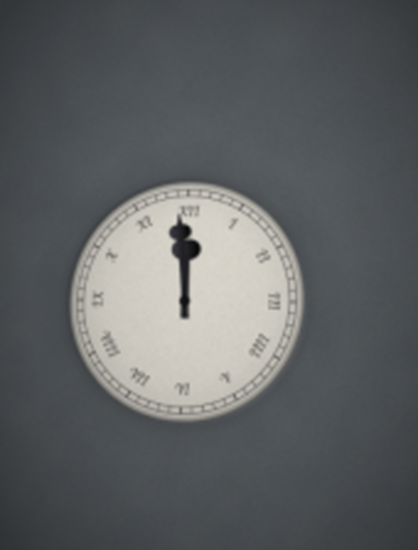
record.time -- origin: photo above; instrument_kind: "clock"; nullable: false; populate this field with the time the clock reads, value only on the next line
11:59
